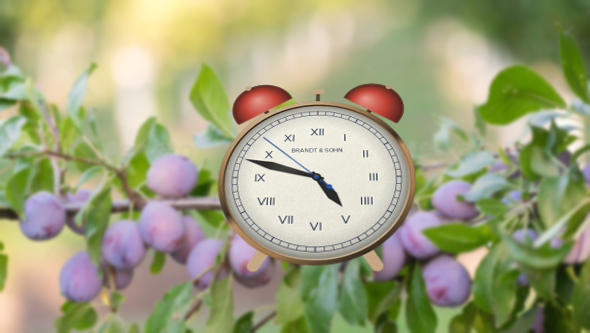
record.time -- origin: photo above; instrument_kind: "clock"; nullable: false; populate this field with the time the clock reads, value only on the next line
4:47:52
